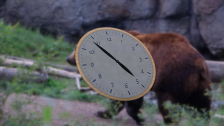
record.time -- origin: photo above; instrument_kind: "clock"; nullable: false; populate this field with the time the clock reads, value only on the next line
4:54
